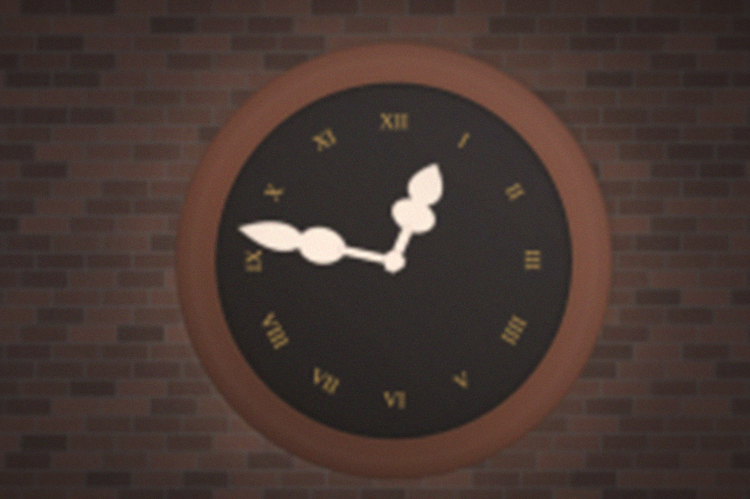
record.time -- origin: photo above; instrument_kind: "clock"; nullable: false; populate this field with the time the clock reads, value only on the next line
12:47
